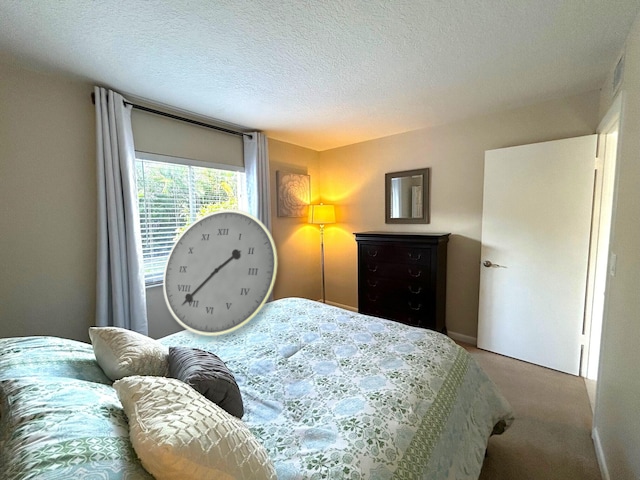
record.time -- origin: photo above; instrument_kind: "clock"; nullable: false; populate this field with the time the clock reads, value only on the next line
1:37
